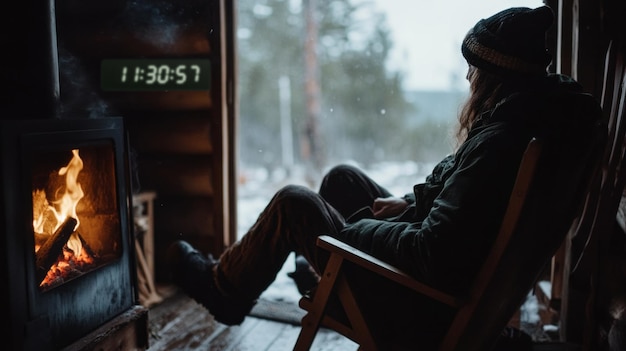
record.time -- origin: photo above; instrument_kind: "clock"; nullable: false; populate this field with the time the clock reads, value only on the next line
11:30:57
